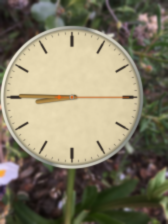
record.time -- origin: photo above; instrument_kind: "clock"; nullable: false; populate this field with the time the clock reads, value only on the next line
8:45:15
